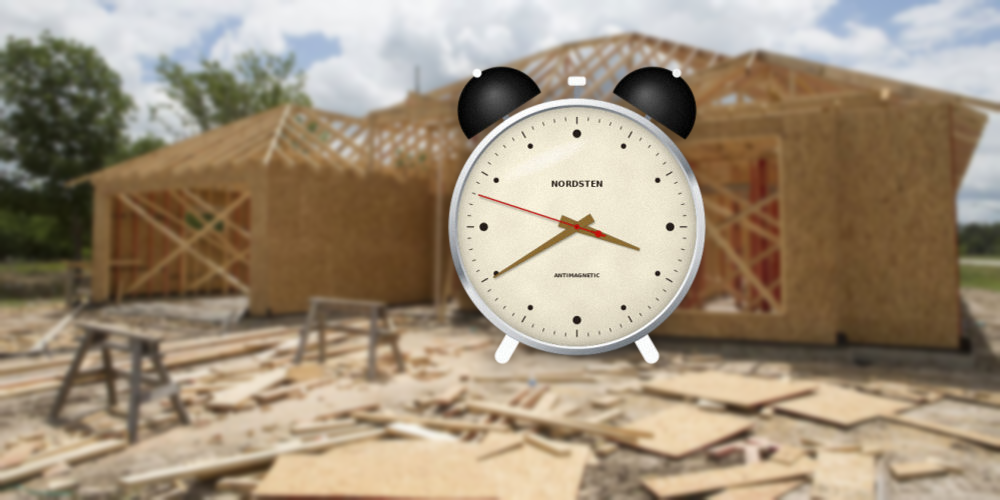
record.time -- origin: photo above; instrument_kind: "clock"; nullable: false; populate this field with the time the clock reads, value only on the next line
3:39:48
